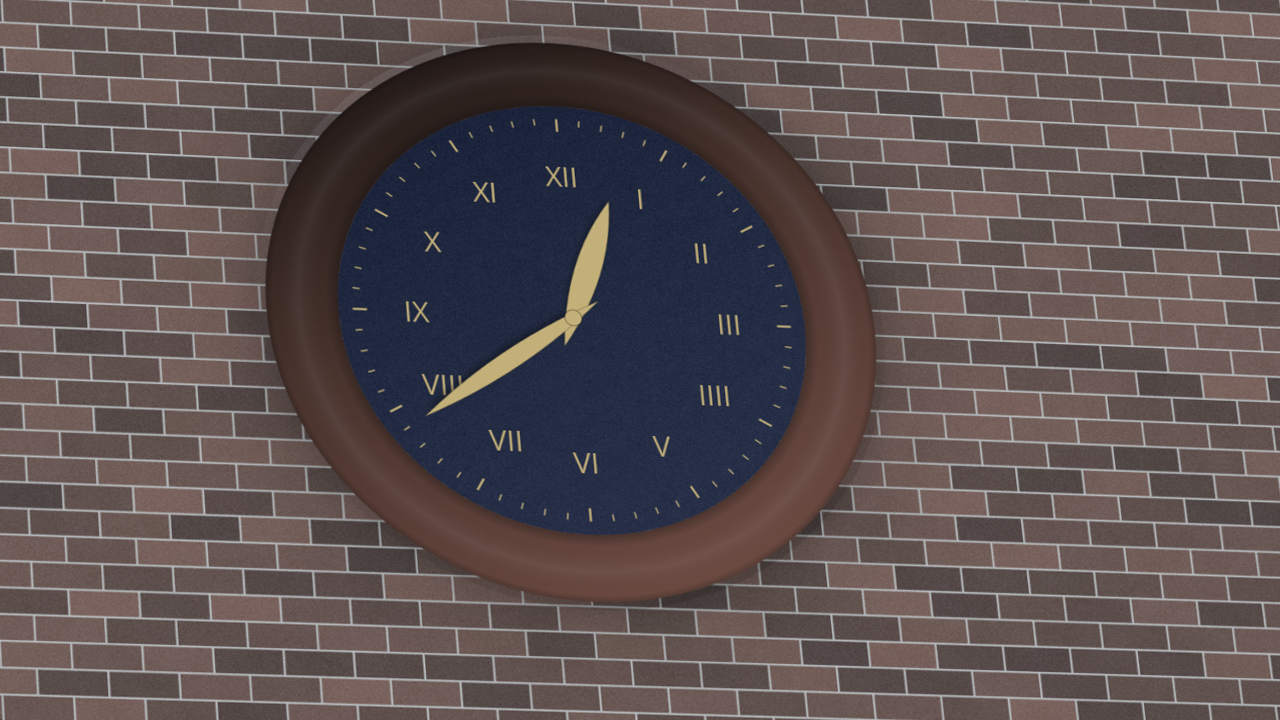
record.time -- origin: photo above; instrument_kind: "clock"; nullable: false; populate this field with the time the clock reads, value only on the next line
12:39
